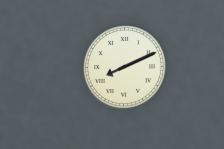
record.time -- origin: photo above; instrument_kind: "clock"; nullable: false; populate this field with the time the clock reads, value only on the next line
8:11
